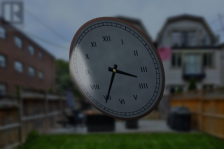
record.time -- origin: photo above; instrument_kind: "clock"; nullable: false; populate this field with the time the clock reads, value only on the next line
3:35
